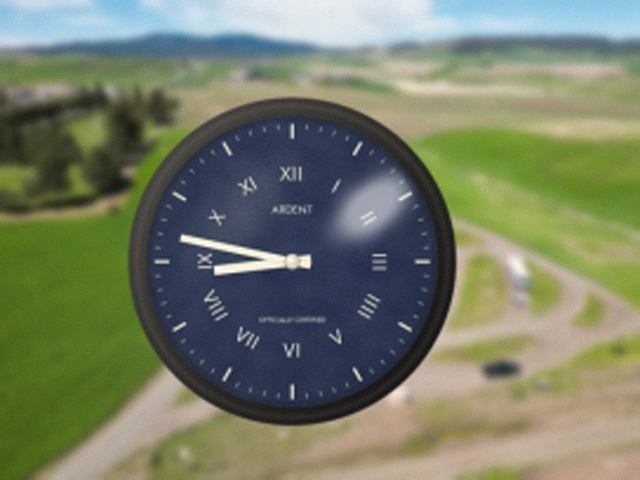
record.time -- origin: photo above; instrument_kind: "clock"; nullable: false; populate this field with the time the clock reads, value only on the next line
8:47
